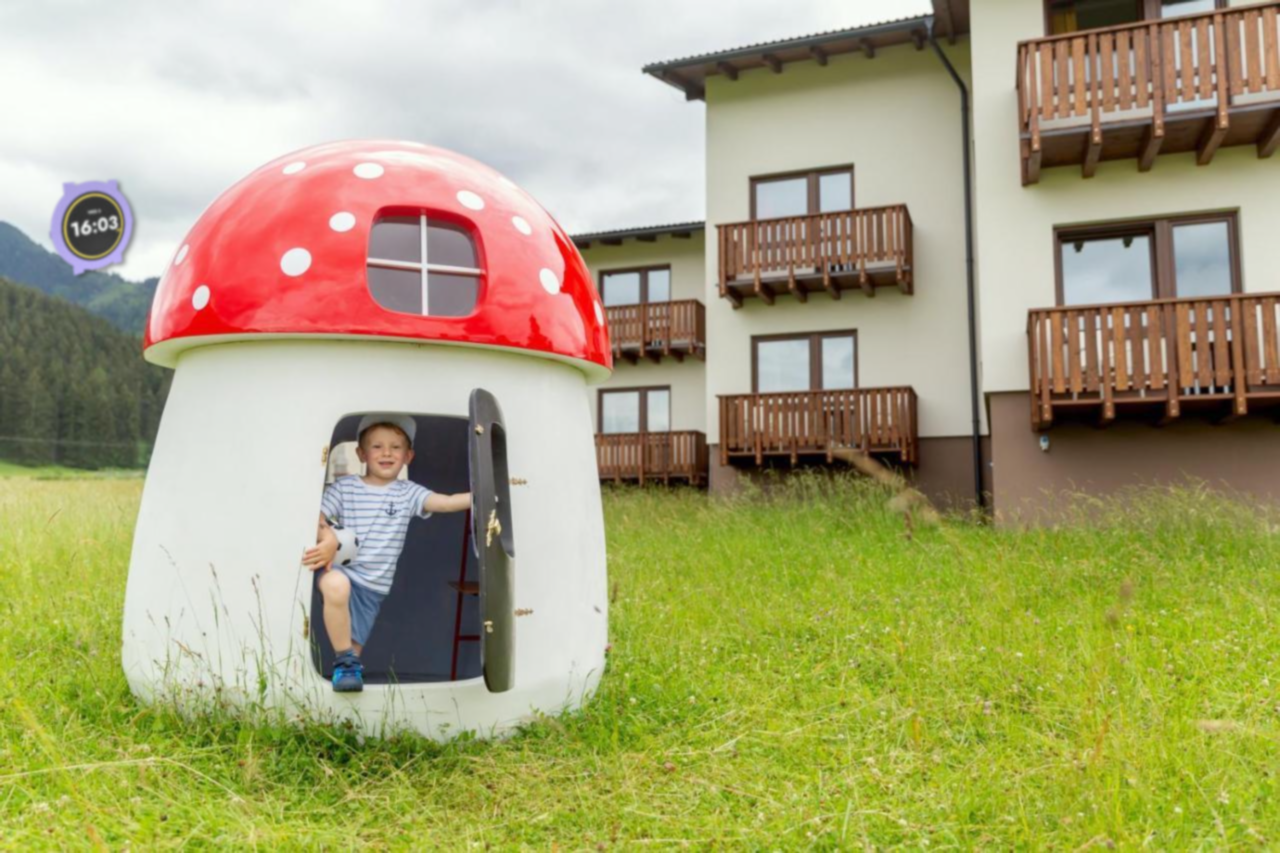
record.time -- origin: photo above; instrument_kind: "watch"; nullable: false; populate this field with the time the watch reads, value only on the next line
16:03
